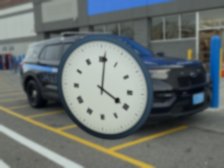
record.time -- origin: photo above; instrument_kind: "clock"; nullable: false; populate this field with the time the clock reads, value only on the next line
4:01
